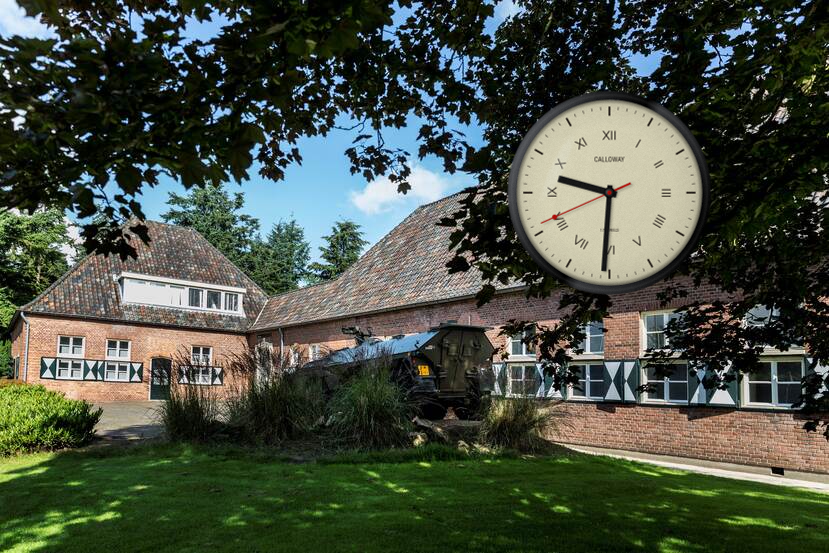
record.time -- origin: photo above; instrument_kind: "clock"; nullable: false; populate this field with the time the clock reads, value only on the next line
9:30:41
